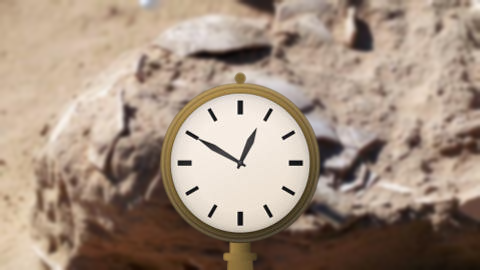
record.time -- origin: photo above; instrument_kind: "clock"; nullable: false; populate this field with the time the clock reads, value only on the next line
12:50
